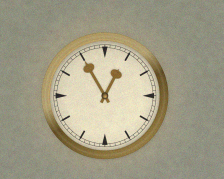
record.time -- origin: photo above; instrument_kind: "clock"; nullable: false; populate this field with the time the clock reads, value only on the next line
12:55
